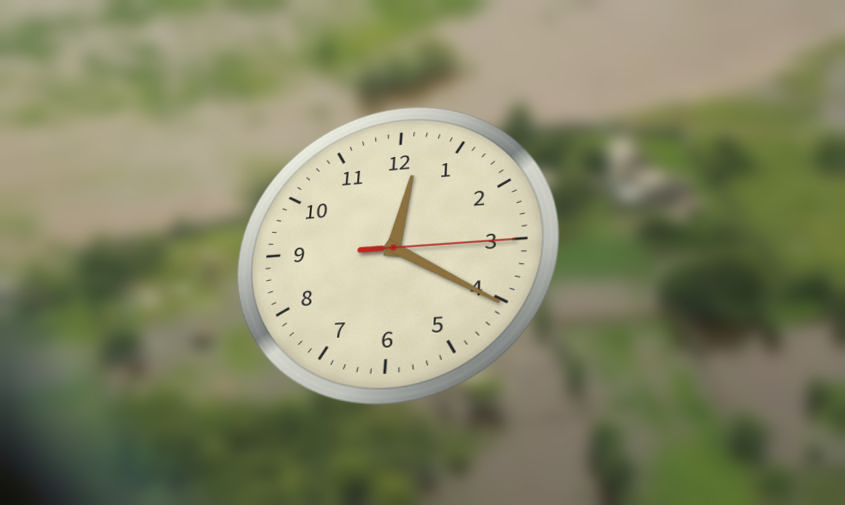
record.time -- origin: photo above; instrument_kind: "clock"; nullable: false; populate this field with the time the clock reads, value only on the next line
12:20:15
